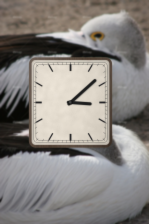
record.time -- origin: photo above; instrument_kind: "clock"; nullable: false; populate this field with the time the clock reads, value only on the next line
3:08
